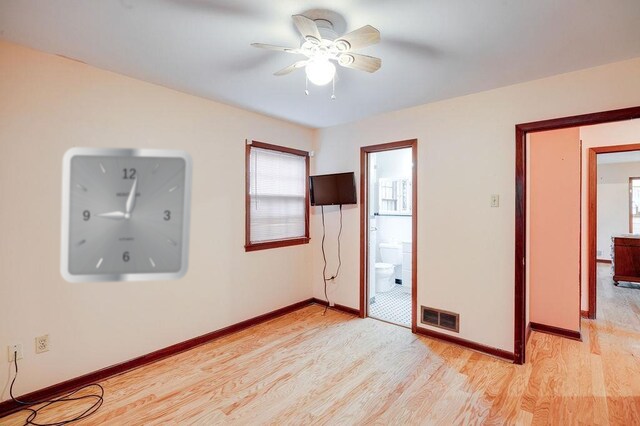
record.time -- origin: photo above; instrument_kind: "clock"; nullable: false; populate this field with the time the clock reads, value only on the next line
9:02
